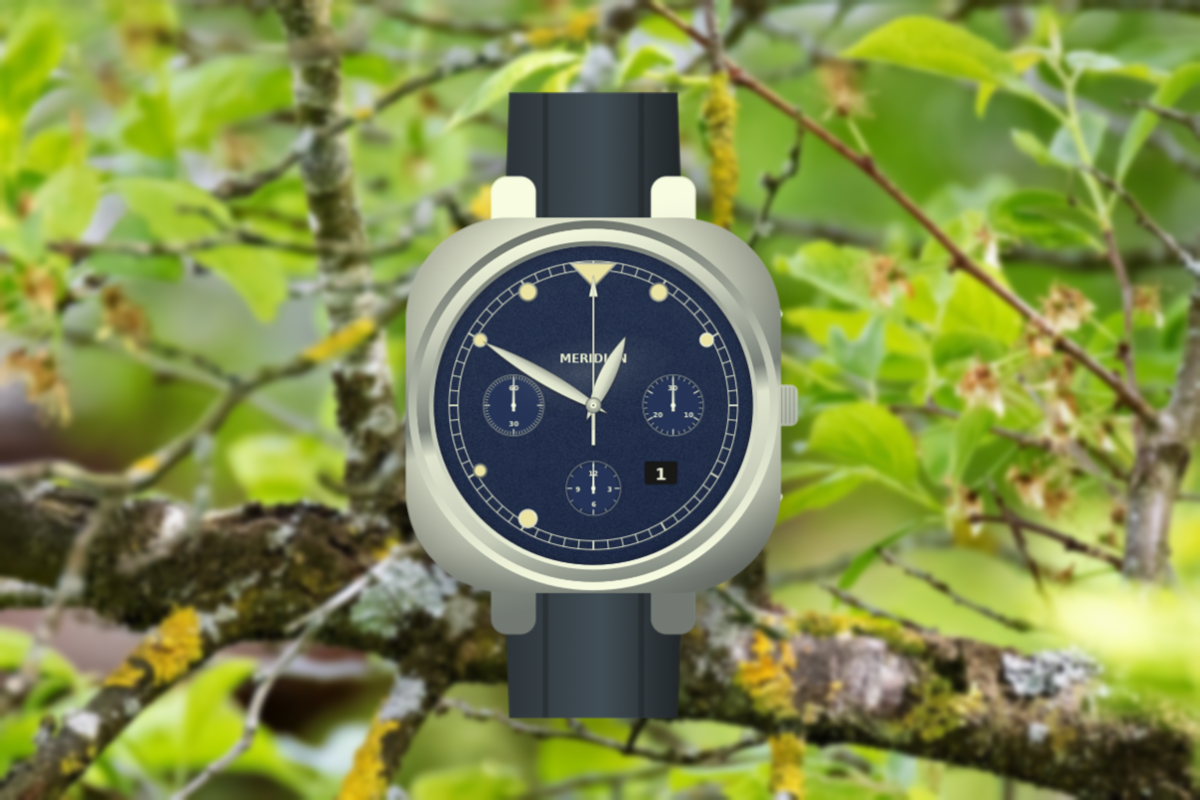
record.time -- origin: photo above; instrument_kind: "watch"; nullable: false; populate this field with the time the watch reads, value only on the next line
12:50
